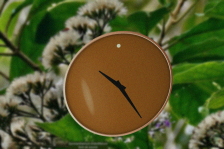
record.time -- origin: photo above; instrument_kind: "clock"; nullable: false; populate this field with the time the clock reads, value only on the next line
10:25
